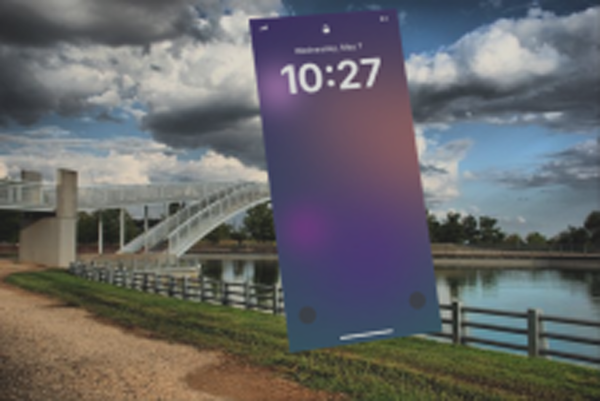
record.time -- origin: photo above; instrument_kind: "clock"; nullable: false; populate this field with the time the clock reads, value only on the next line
10:27
